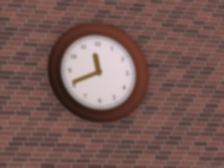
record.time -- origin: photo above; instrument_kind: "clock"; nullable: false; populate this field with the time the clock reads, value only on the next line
11:41
